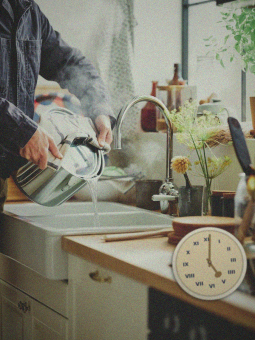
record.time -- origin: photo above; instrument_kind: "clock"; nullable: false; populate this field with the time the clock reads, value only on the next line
5:01
